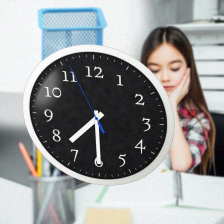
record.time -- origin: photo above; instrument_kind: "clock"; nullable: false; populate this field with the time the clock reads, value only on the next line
7:29:56
